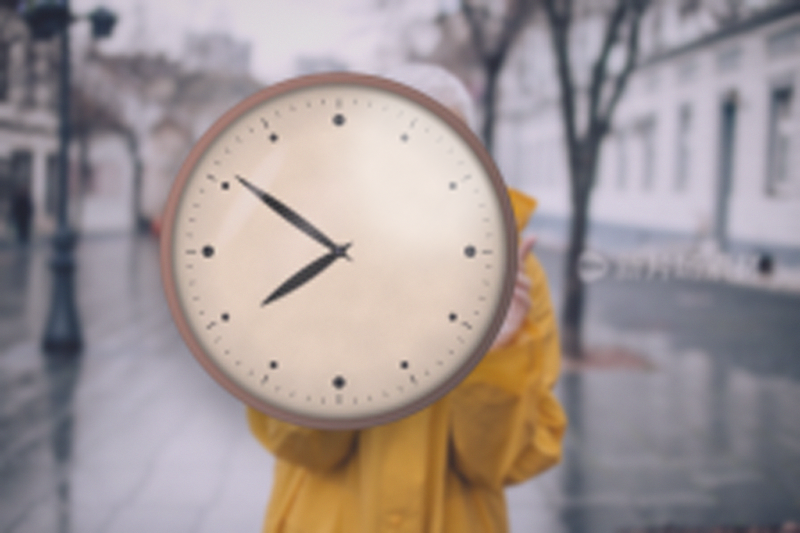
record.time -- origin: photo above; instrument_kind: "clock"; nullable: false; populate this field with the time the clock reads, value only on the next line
7:51
